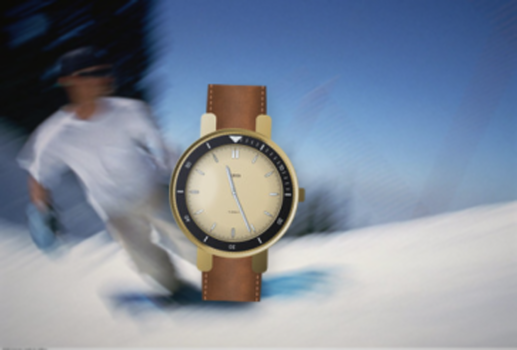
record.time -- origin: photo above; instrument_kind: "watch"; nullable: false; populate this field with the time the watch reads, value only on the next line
11:26
